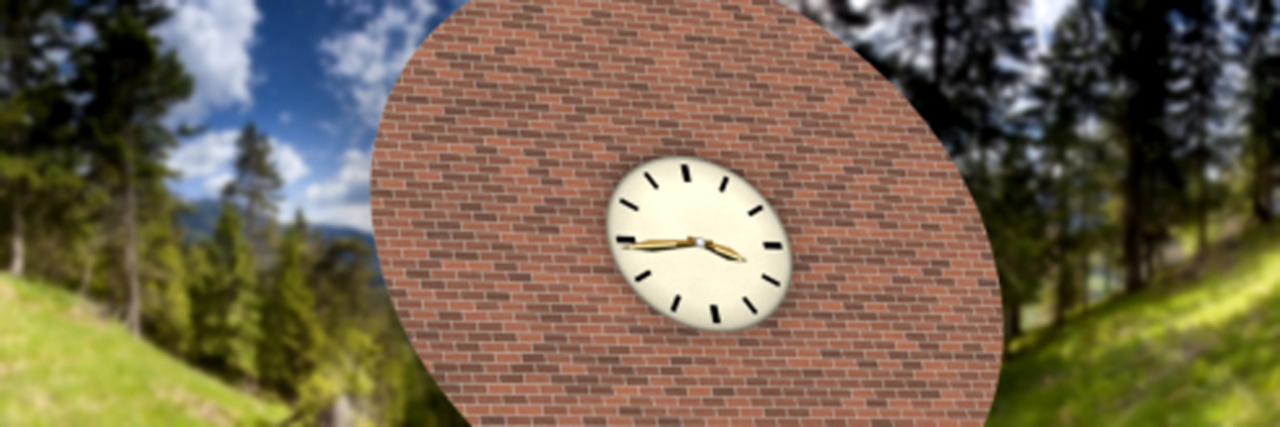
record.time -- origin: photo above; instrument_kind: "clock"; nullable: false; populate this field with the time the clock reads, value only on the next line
3:44
